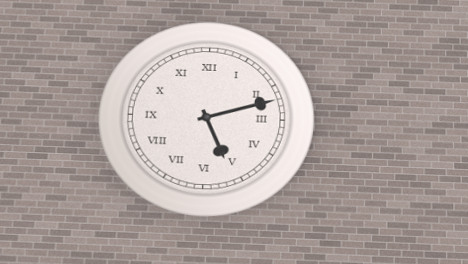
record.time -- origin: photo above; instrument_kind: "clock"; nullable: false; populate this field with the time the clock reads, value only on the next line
5:12
